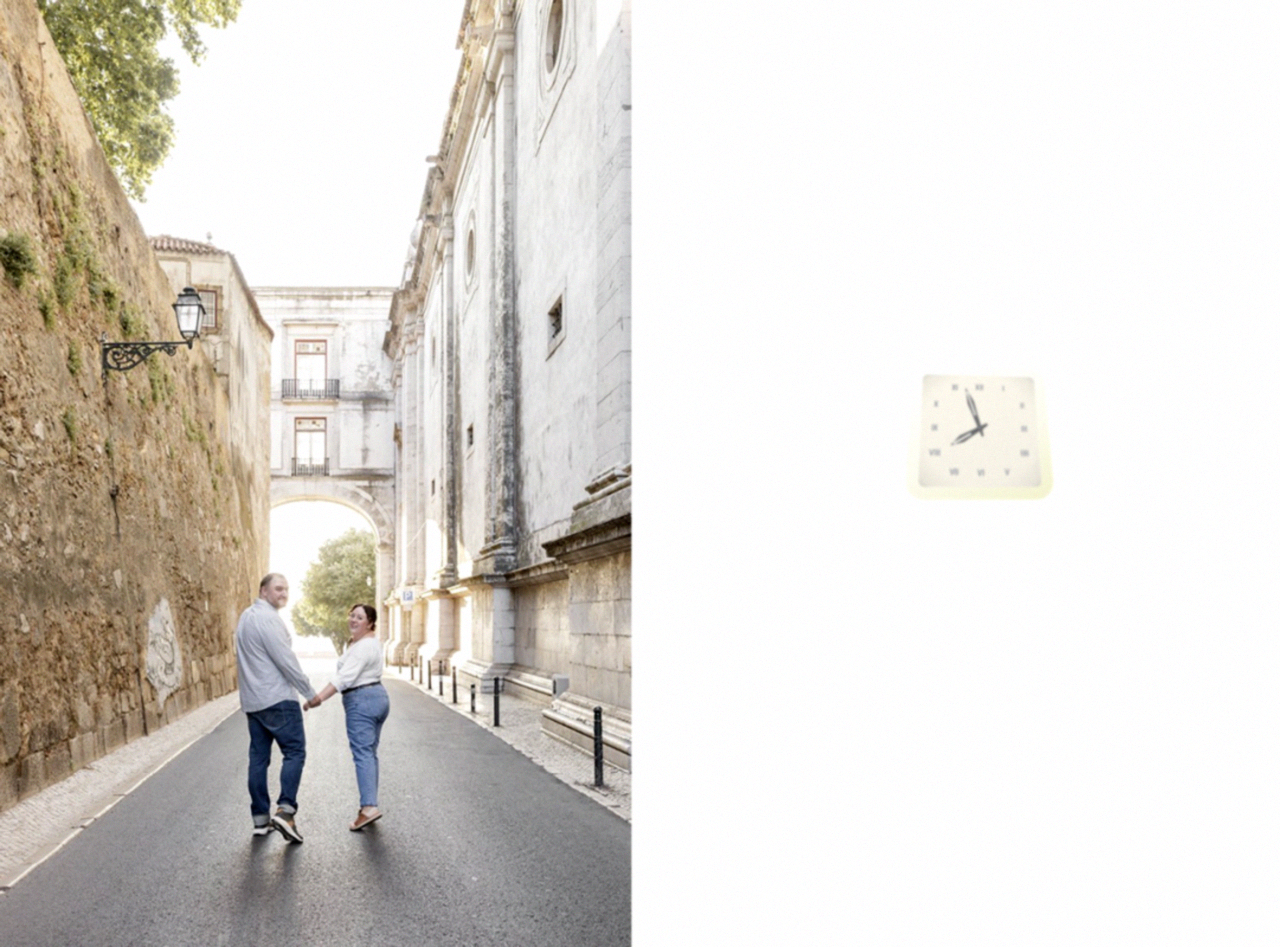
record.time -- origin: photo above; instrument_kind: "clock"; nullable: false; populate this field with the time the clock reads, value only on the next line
7:57
